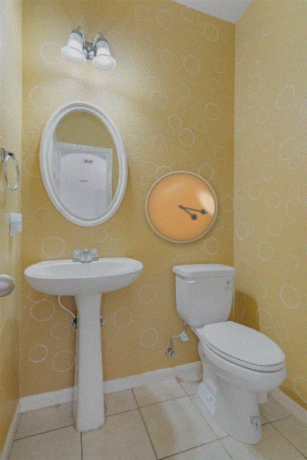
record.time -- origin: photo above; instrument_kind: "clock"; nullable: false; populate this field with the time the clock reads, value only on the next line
4:17
